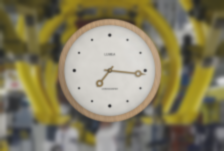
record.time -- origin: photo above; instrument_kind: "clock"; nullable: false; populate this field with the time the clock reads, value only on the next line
7:16
